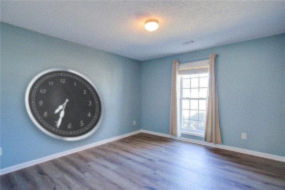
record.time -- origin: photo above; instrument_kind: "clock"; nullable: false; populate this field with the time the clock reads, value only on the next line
7:34
